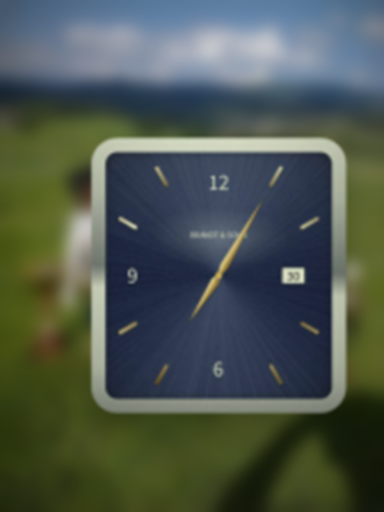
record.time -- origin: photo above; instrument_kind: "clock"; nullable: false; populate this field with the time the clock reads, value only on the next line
7:05
